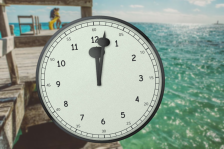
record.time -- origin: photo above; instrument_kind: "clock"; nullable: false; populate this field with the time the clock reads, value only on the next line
12:02
